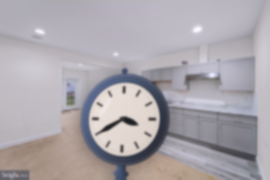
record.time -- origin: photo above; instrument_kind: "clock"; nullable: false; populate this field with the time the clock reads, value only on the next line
3:40
